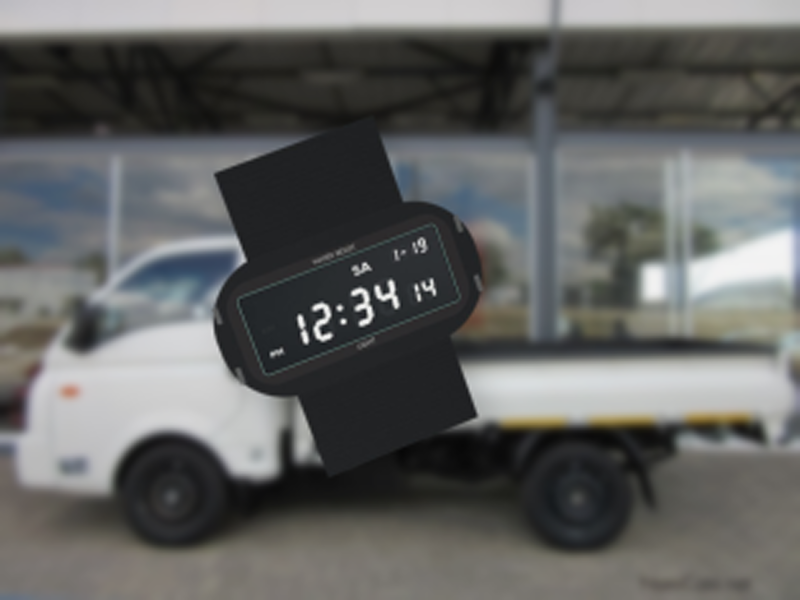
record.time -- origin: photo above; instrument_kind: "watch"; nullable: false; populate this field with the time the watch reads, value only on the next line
12:34:14
